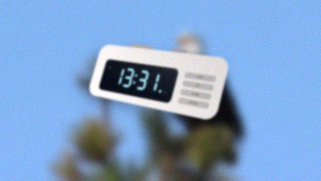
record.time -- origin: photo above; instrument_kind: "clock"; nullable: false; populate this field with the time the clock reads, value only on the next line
13:31
